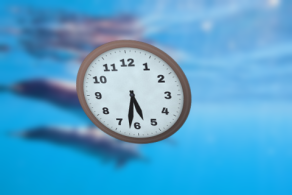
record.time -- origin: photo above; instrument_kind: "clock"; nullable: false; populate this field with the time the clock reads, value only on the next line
5:32
